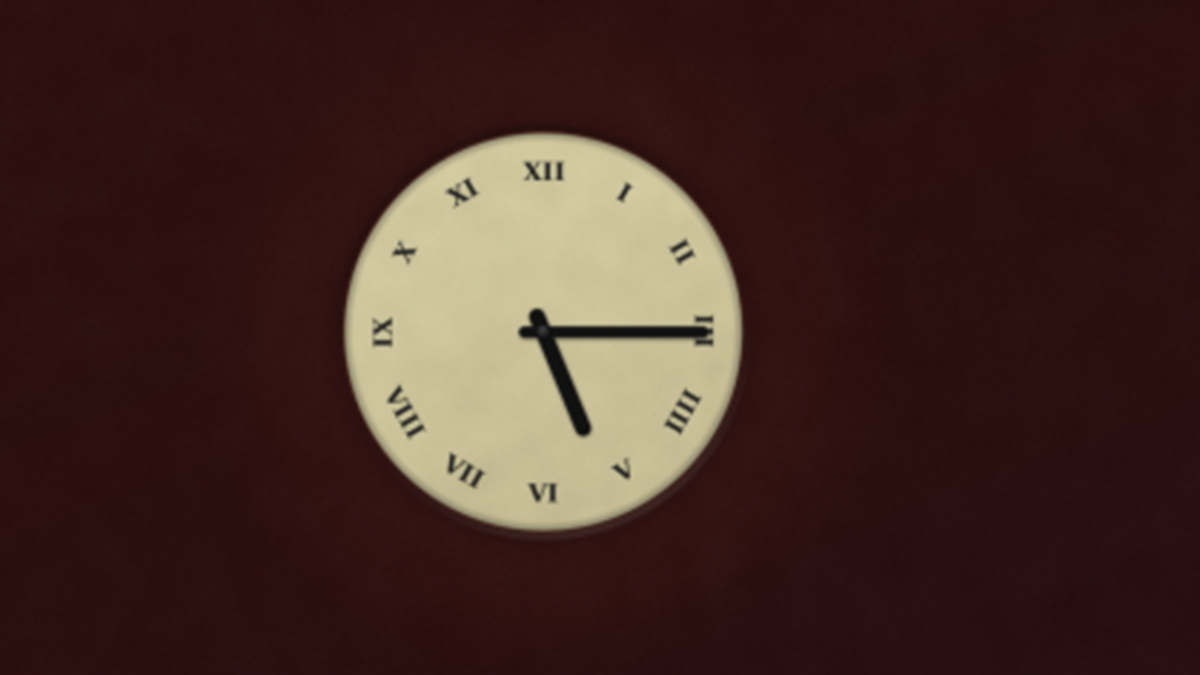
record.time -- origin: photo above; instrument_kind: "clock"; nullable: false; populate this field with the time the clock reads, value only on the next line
5:15
